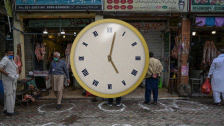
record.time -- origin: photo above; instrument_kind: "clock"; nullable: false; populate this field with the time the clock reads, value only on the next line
5:02
